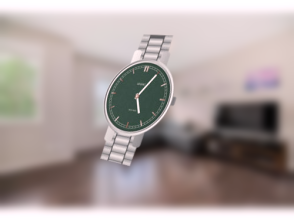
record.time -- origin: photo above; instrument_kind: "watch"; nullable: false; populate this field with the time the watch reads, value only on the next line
5:05
